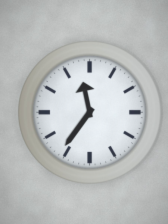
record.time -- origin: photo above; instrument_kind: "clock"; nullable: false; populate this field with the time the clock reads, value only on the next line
11:36
